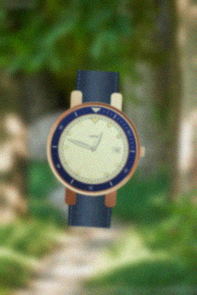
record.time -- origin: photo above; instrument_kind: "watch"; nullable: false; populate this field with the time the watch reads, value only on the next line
12:48
